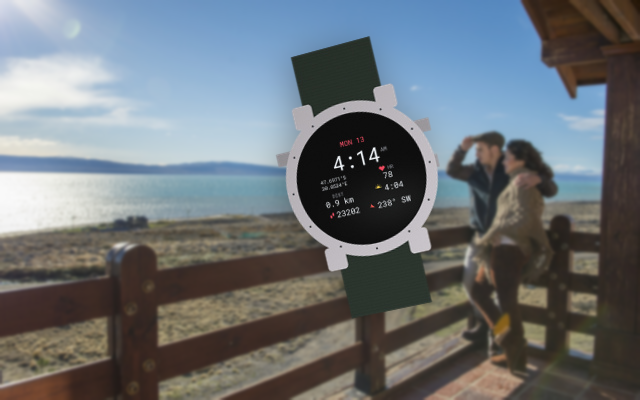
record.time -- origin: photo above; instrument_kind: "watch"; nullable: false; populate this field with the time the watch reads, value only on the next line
4:14
